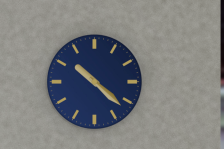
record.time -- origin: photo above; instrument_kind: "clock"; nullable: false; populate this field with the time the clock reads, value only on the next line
10:22
